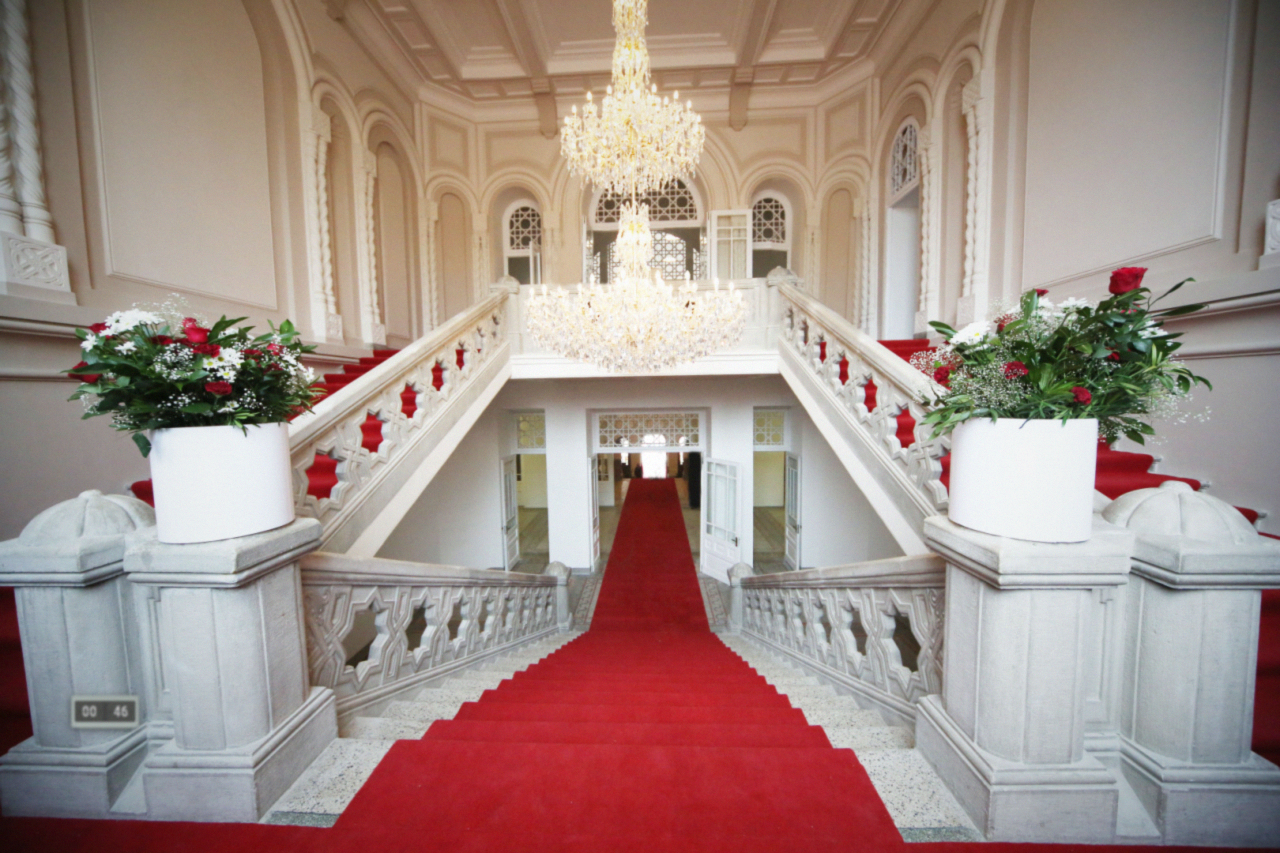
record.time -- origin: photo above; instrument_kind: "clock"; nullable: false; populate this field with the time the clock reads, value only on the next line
0:46
